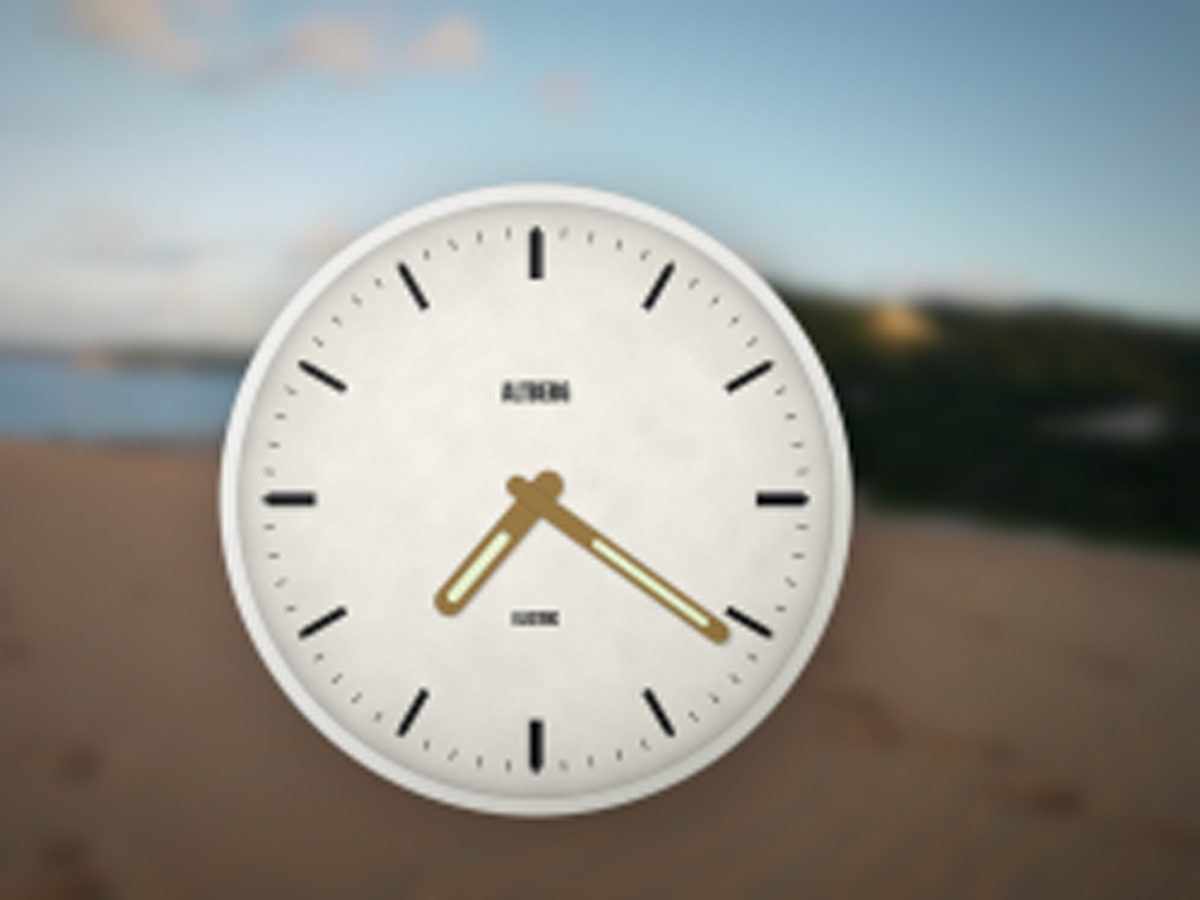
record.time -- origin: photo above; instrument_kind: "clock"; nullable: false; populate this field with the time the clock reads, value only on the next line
7:21
